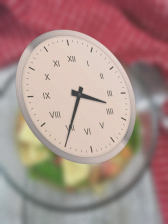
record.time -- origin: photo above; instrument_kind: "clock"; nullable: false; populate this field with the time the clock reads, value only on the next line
3:35
